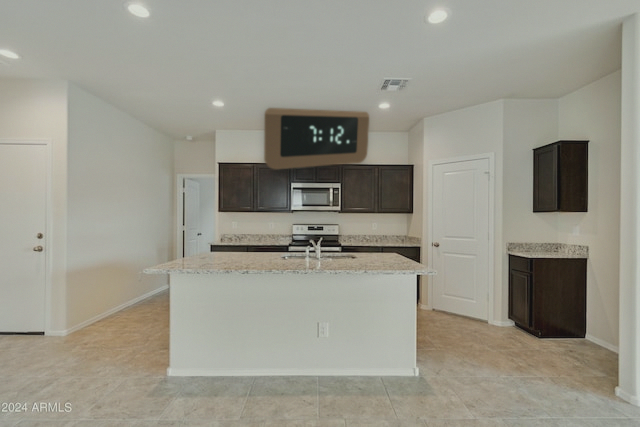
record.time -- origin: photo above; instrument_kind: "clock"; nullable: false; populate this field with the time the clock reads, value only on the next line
7:12
